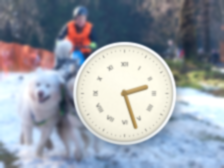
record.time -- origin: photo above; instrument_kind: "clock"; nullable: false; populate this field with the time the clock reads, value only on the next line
2:27
